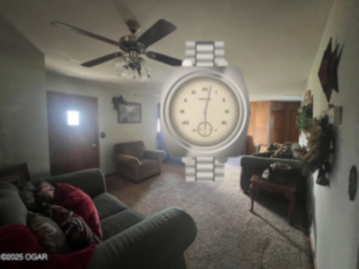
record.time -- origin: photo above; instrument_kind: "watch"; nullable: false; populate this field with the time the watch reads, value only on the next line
6:02
